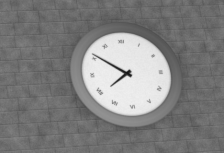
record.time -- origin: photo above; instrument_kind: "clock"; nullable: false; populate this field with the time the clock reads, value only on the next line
7:51
